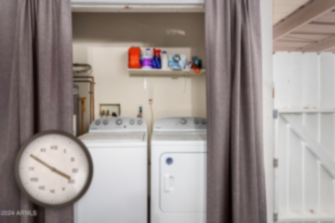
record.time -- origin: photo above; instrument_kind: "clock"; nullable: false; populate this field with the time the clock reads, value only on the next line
3:50
